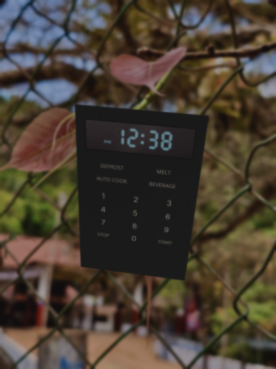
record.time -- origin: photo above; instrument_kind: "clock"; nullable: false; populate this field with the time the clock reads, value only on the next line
12:38
